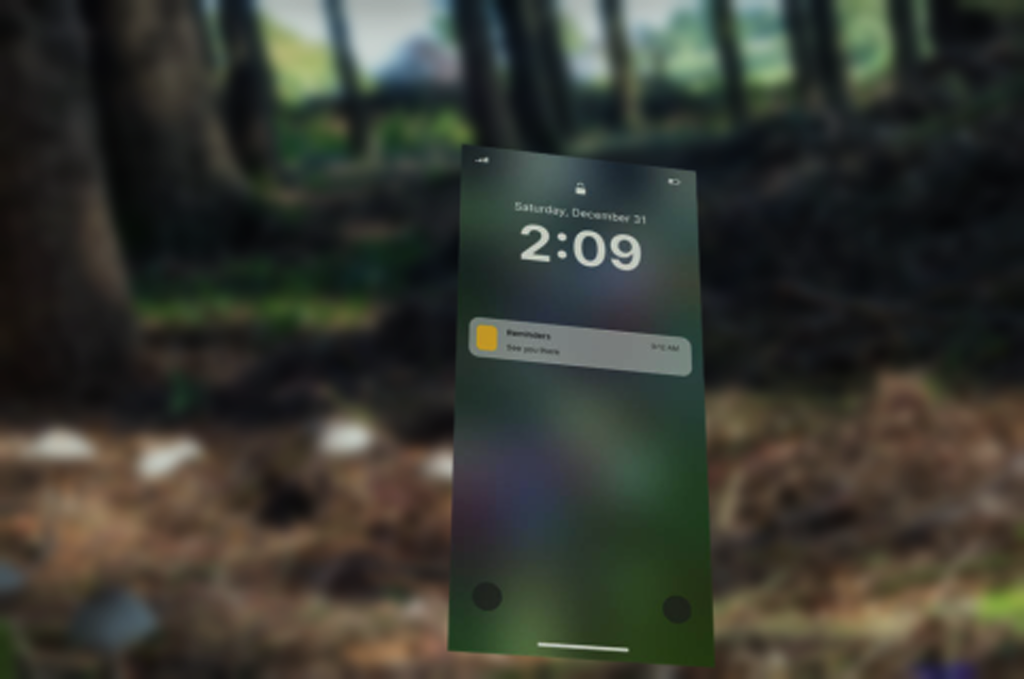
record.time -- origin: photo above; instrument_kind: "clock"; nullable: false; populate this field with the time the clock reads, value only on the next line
2:09
